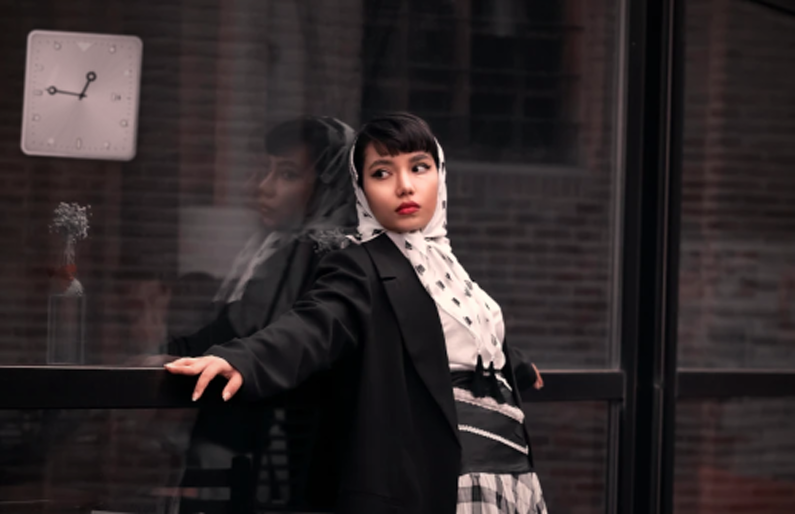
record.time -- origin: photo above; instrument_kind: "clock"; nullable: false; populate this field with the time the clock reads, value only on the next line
12:46
